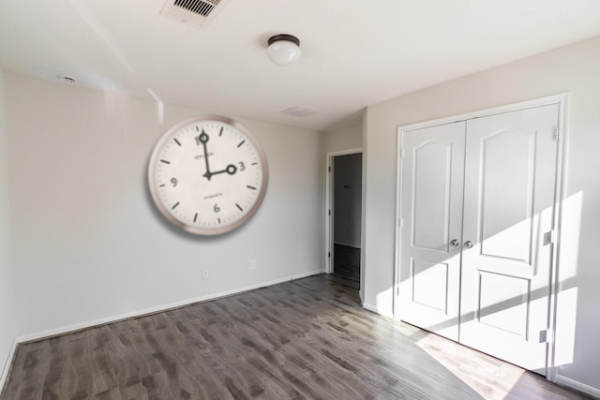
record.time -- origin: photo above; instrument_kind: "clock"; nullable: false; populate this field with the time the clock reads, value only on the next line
3:01
